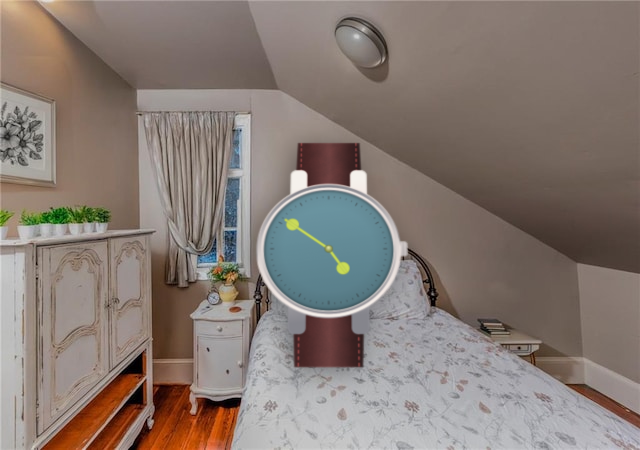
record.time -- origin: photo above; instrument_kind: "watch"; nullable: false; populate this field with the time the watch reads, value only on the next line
4:51
